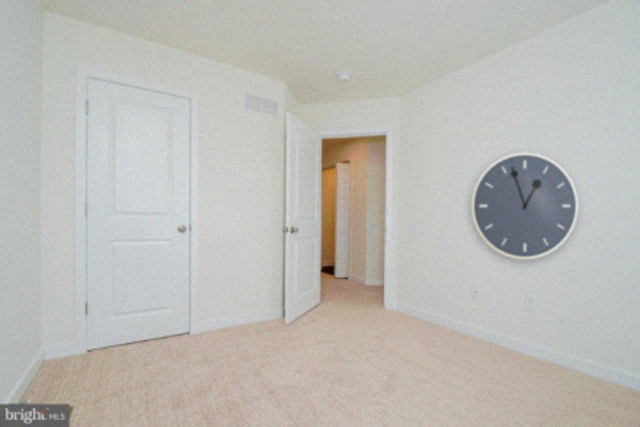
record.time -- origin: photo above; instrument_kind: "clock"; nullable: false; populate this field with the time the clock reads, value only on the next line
12:57
